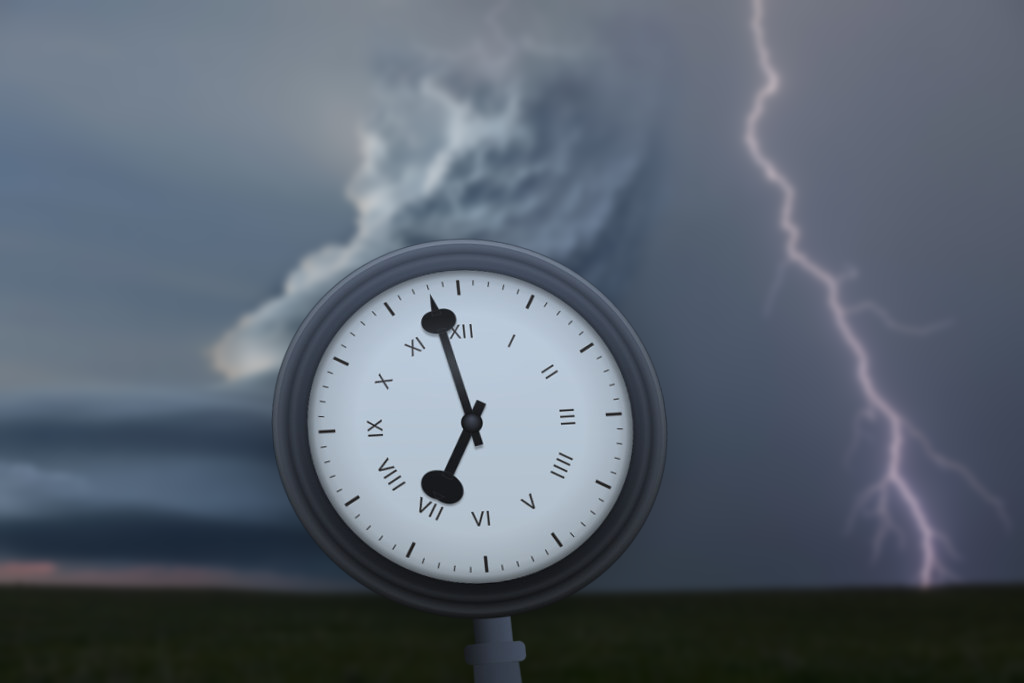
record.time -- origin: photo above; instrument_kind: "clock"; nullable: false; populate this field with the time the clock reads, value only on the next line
6:58
